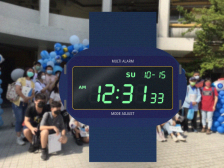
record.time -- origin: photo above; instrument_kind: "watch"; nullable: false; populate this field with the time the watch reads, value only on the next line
12:31:33
